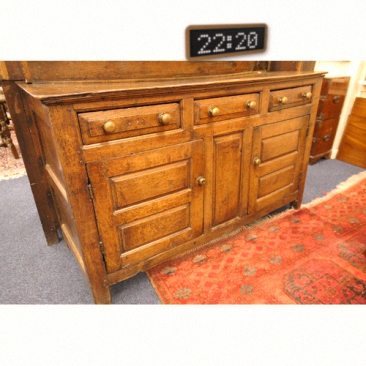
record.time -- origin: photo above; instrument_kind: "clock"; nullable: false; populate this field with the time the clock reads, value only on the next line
22:20
